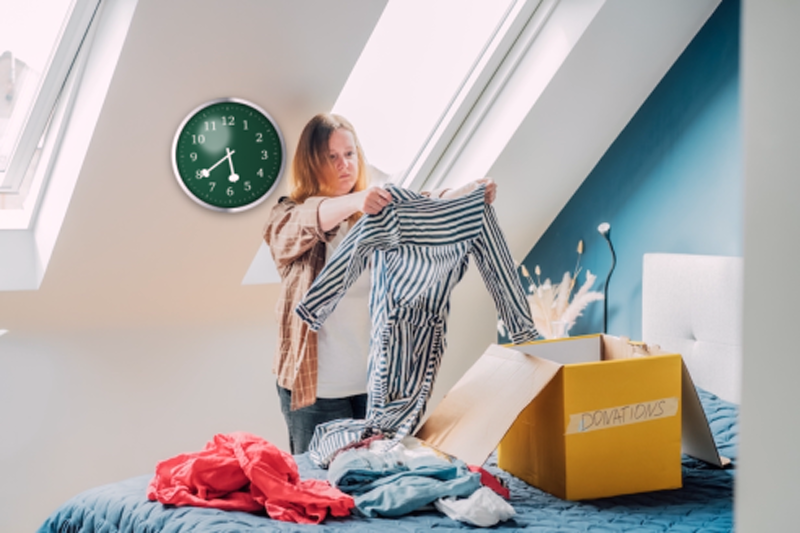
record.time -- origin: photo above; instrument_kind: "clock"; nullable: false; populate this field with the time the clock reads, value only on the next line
5:39
